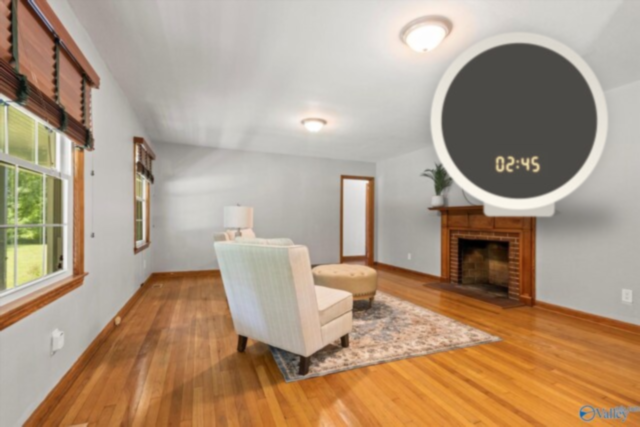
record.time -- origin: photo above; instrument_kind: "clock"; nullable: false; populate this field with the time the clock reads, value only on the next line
2:45
